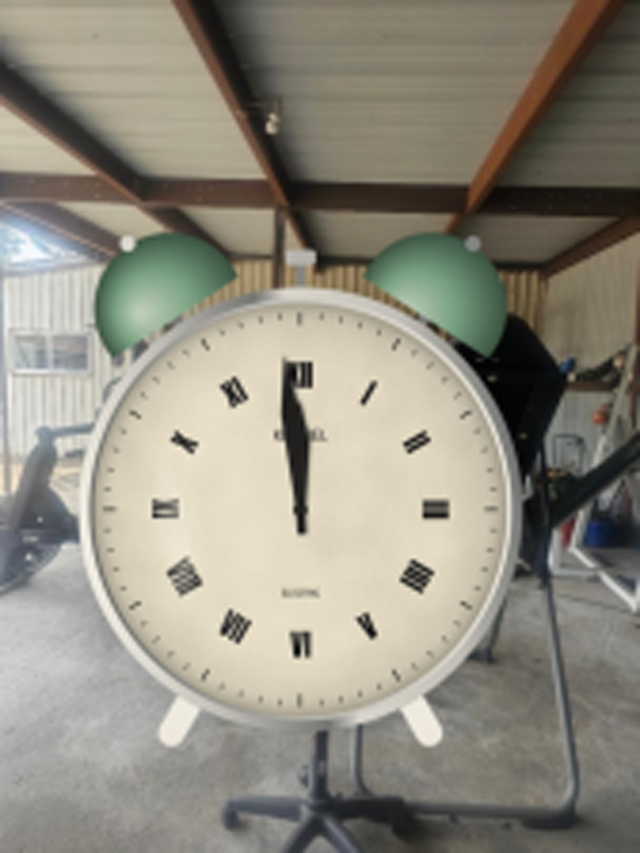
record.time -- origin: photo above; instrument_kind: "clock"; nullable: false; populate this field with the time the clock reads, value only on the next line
11:59
